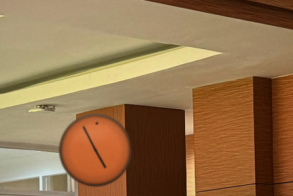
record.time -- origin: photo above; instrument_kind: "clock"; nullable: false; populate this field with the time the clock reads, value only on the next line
4:55
